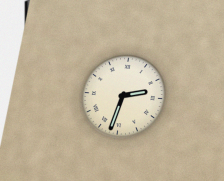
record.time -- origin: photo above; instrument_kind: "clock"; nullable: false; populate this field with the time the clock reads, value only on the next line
2:32
